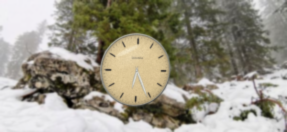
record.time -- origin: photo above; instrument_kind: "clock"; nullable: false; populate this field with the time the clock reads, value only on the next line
6:26
